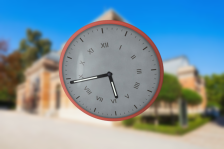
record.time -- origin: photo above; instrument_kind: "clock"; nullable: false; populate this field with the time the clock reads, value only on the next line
5:44
